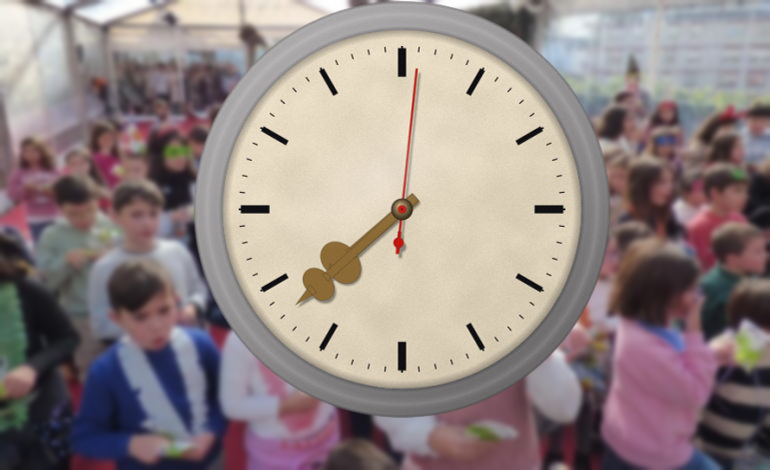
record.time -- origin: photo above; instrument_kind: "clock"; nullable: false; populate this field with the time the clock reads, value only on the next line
7:38:01
